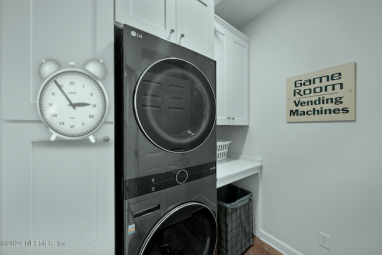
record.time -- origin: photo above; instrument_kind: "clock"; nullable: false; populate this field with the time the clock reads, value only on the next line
2:54
